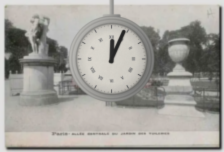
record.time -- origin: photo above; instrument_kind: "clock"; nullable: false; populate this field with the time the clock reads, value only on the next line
12:04
